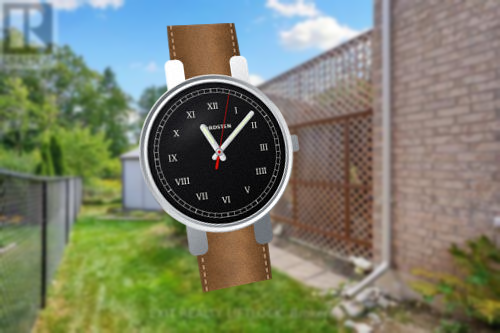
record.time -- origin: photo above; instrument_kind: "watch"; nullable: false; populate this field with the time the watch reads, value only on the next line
11:08:03
